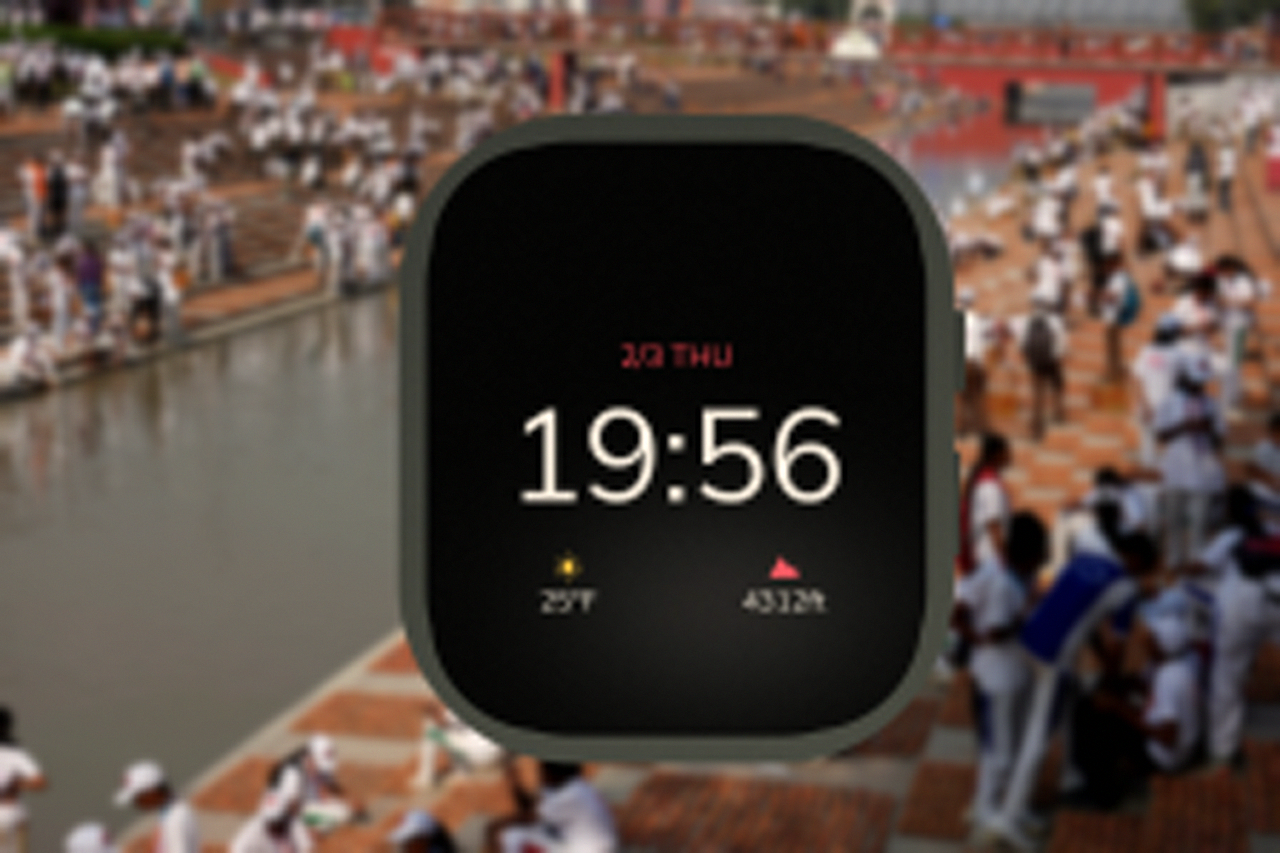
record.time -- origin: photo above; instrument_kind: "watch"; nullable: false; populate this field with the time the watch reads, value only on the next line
19:56
